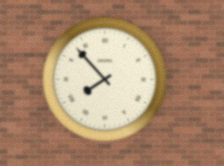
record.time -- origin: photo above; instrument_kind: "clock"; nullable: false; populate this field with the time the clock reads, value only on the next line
7:53
